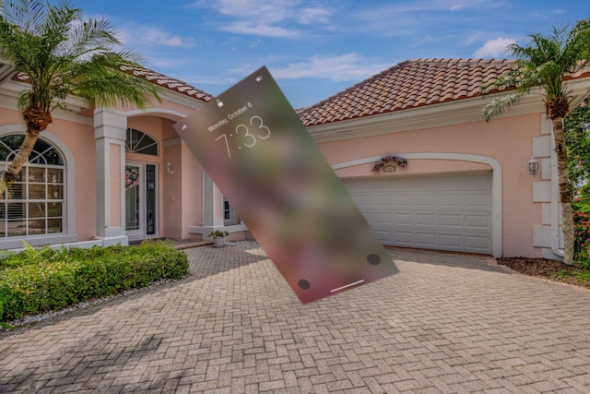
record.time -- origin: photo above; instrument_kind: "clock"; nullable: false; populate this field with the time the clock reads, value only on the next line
7:33
